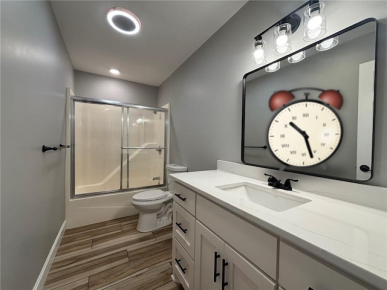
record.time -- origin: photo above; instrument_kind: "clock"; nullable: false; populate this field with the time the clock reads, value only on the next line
10:27
